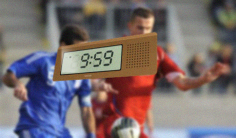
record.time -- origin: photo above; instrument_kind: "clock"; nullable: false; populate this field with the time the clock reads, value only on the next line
9:59
